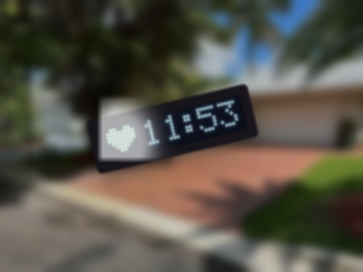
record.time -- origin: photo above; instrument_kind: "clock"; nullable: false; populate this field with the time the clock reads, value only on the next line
11:53
